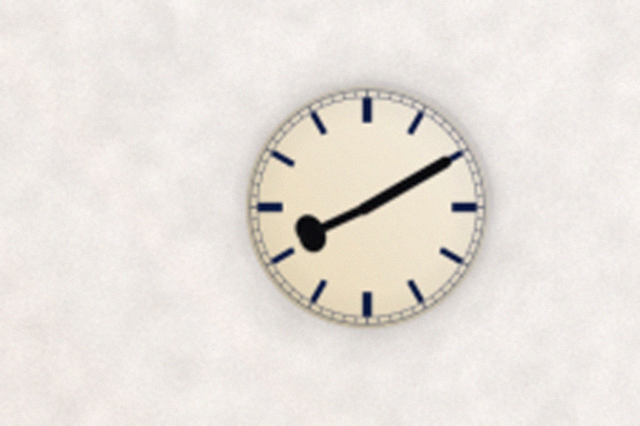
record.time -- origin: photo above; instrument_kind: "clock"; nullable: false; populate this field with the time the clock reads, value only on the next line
8:10
